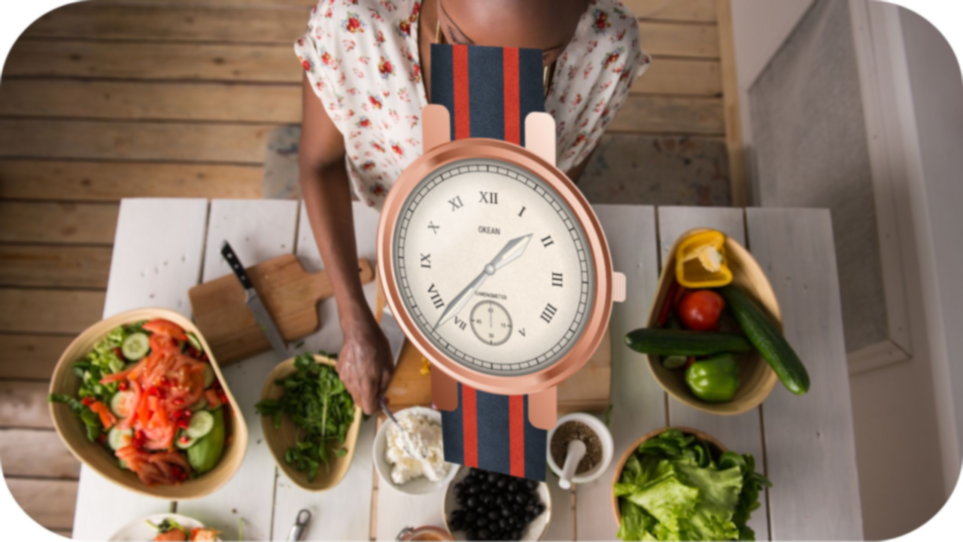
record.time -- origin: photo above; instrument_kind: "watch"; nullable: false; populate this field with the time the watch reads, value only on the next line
1:37
